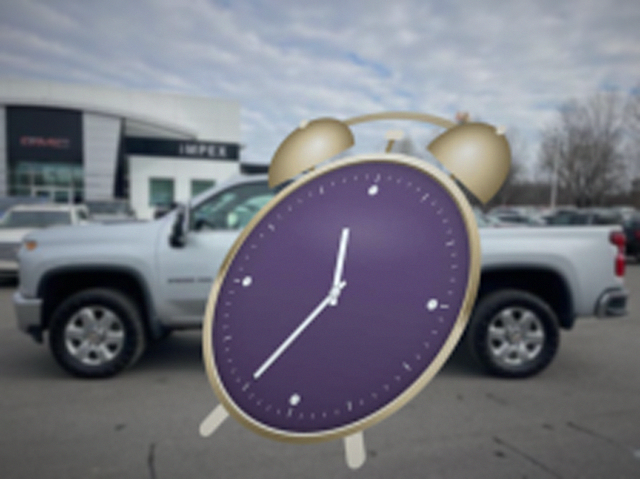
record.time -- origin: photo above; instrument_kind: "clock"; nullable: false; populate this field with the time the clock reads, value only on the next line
11:35
